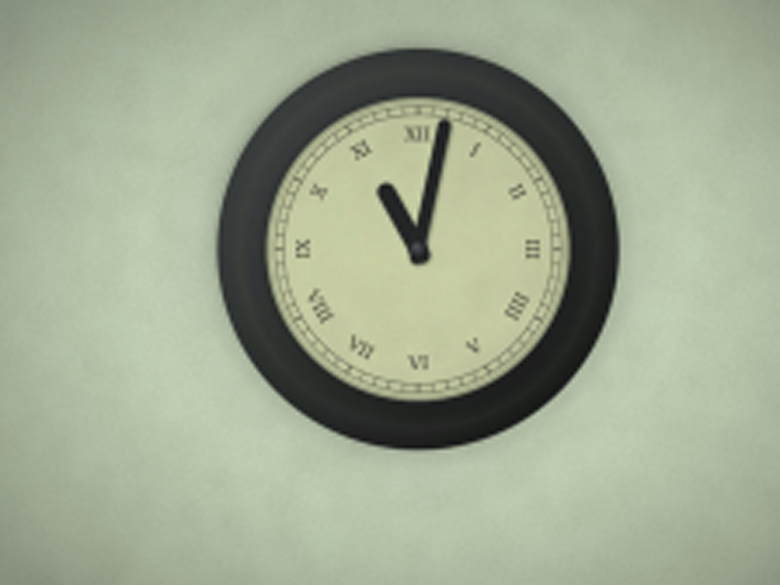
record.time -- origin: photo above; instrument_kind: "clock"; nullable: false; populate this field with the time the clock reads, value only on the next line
11:02
